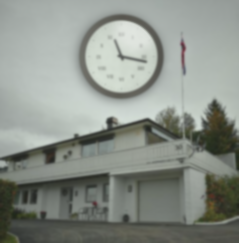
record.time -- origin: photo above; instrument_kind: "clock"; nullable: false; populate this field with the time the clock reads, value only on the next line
11:17
